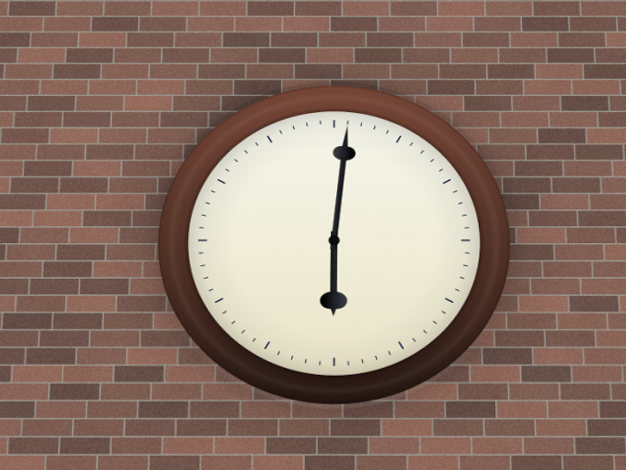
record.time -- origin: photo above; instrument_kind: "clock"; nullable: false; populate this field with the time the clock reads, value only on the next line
6:01
